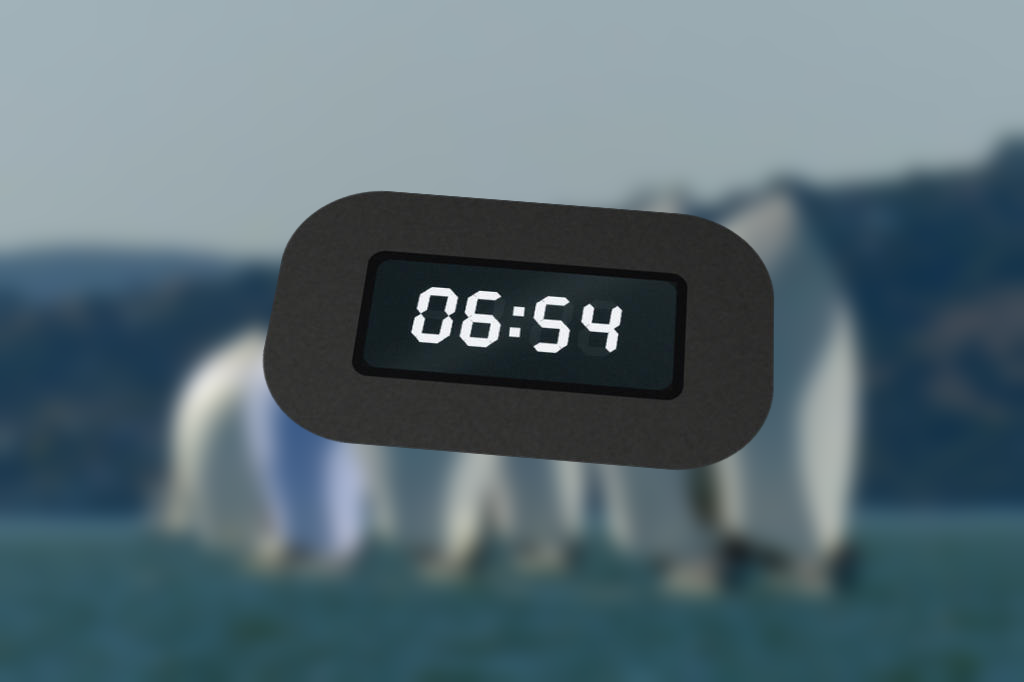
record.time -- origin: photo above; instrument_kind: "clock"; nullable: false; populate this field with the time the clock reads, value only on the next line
6:54
